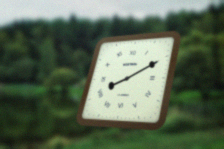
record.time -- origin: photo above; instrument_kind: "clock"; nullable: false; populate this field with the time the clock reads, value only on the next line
8:10
